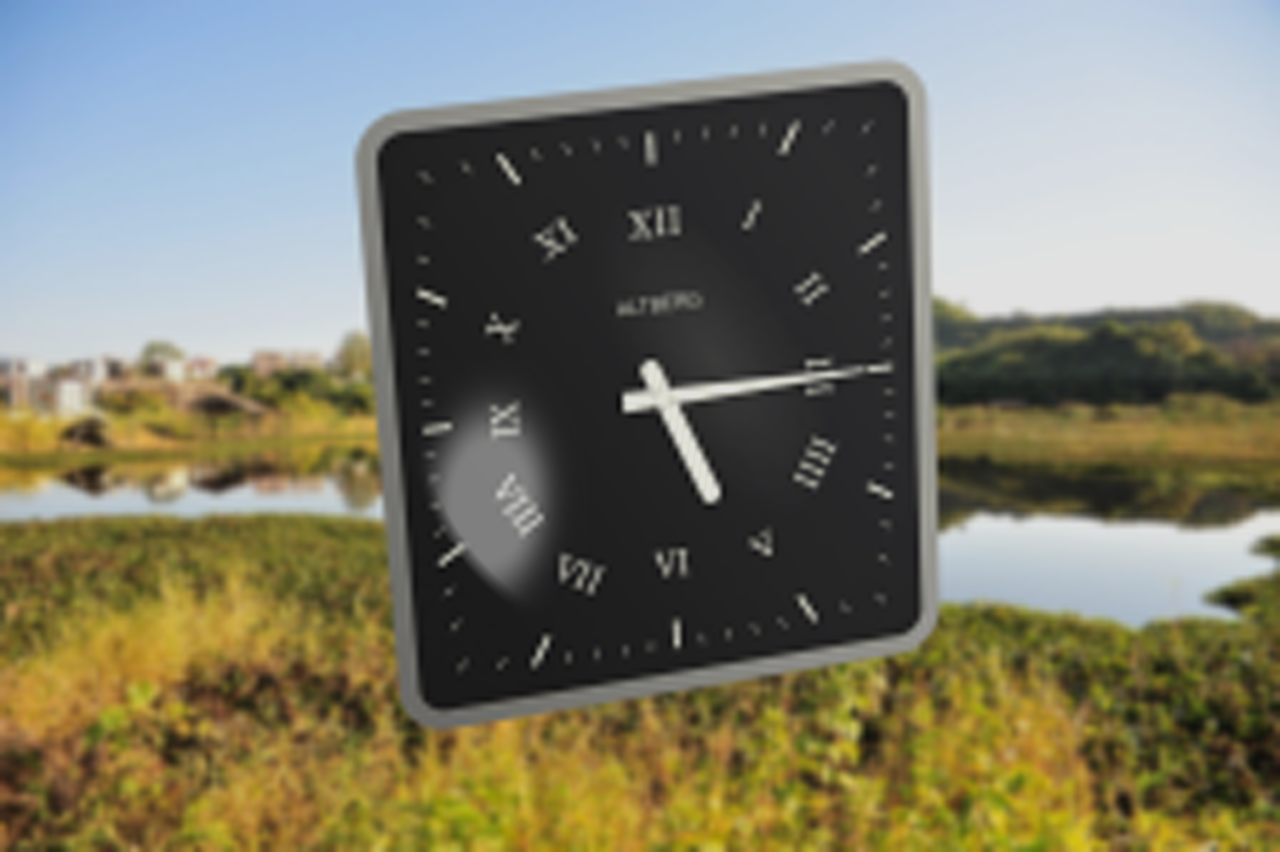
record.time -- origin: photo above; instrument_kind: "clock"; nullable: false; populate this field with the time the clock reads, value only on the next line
5:15
